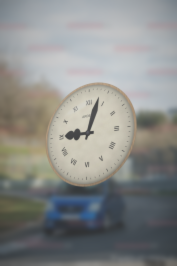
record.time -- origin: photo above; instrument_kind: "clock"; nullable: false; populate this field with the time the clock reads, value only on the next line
9:03
